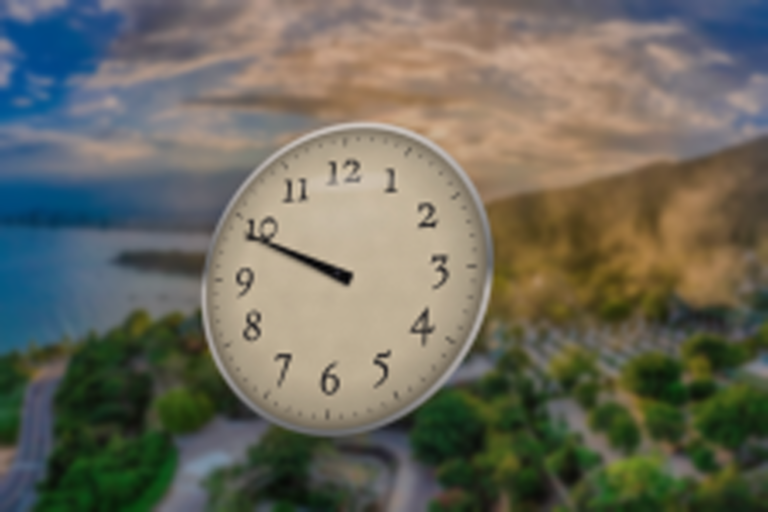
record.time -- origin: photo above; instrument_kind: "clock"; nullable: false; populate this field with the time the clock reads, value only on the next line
9:49
